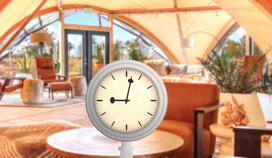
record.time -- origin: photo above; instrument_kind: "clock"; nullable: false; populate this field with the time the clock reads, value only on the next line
9:02
